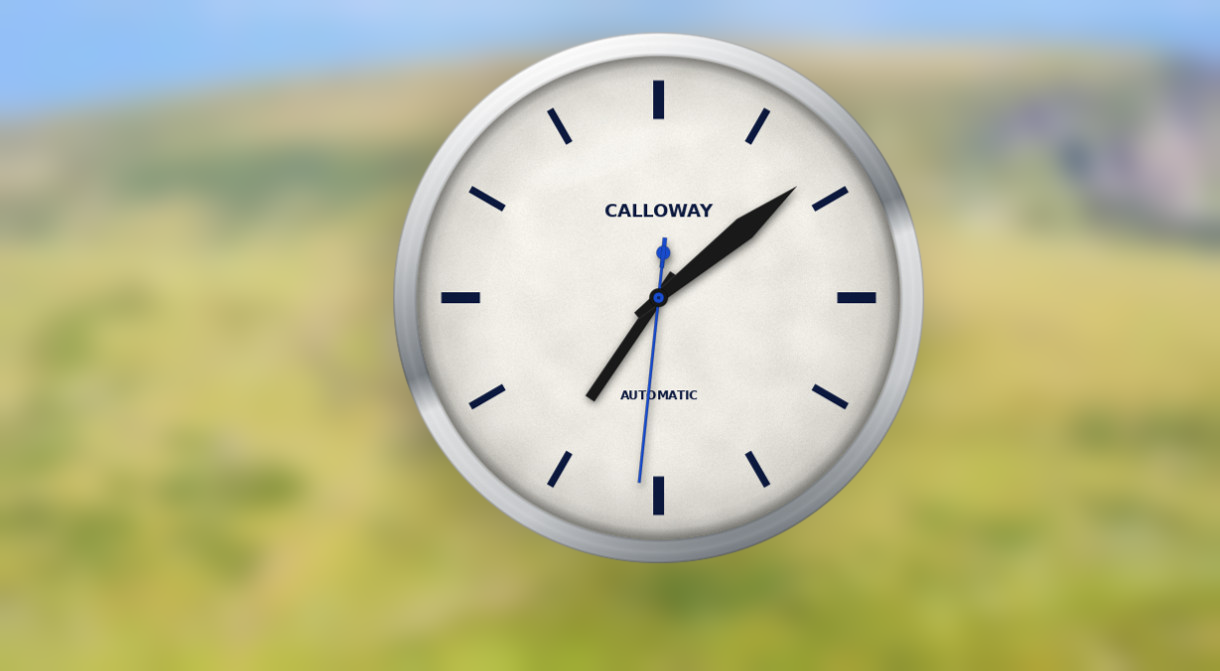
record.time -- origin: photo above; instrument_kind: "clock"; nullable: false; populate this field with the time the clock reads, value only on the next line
7:08:31
